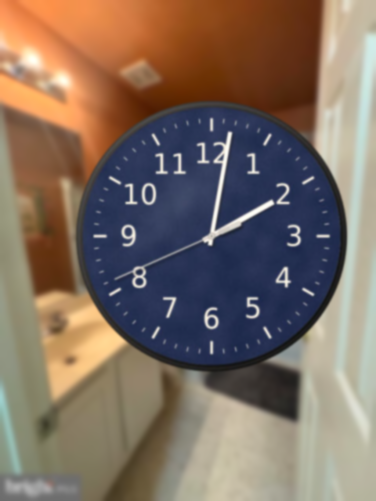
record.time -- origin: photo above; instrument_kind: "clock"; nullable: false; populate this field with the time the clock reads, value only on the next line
2:01:41
